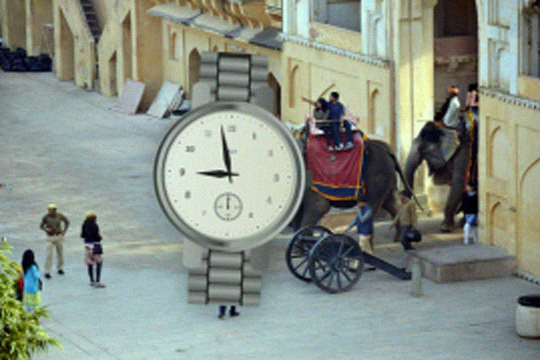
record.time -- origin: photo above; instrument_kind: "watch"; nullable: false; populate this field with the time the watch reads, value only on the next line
8:58
